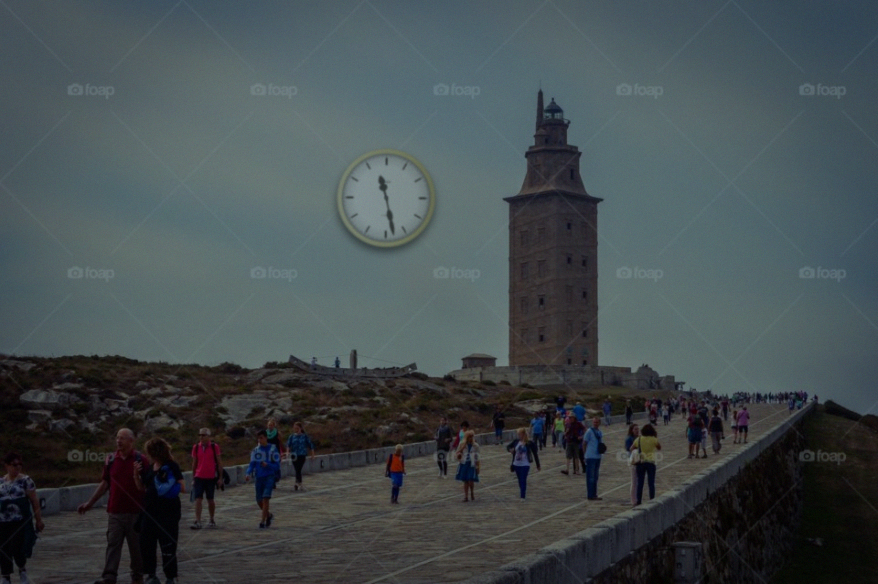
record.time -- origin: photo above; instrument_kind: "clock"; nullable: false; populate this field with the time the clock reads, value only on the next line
11:28
